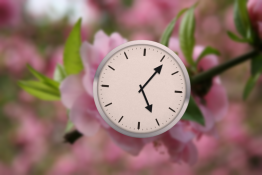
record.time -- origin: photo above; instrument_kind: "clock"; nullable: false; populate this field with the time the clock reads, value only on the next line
5:06
